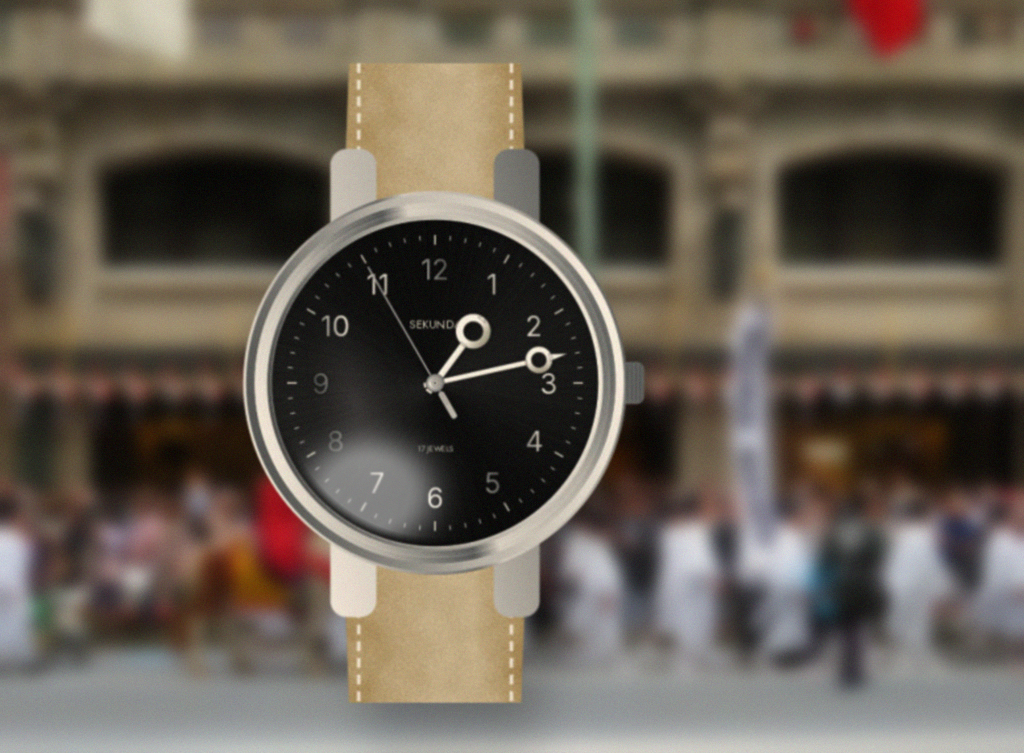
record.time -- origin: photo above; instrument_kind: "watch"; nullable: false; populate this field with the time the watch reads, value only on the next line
1:12:55
